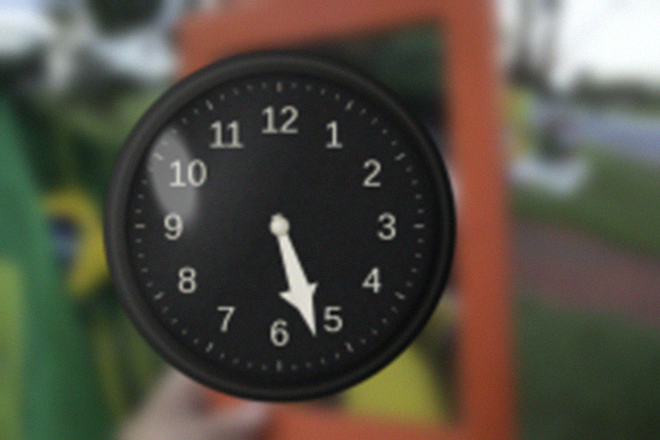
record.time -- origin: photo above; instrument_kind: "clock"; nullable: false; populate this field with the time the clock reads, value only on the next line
5:27
